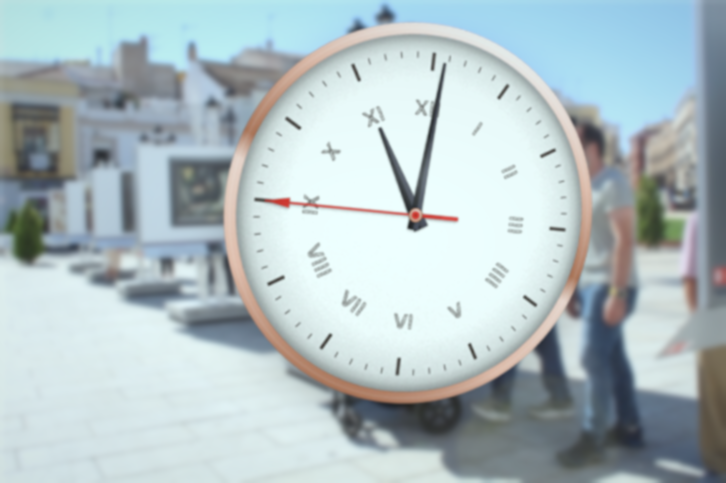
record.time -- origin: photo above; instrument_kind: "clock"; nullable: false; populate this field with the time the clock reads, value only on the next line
11:00:45
